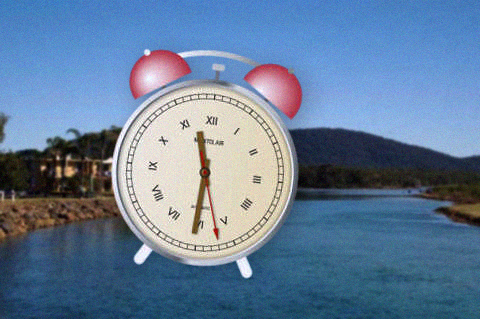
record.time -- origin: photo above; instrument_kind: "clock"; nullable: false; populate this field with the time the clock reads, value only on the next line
11:30:27
